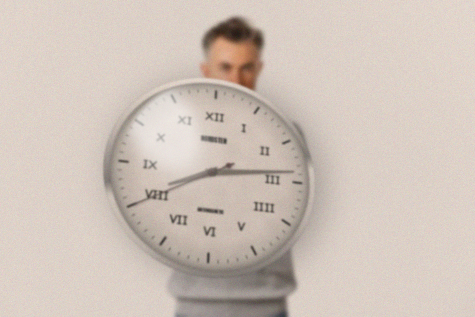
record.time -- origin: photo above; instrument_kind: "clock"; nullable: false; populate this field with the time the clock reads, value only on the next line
8:13:40
